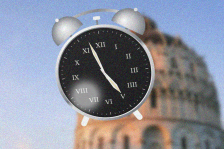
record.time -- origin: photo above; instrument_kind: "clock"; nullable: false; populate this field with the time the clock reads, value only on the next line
4:57
